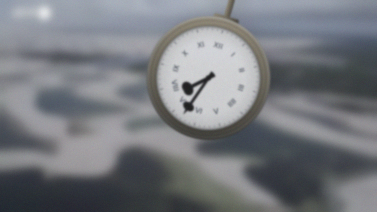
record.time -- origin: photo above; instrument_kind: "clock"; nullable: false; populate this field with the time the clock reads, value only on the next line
7:33
